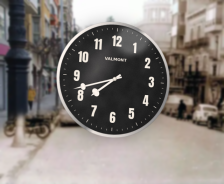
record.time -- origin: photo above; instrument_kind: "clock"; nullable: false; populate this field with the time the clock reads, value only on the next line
7:42
